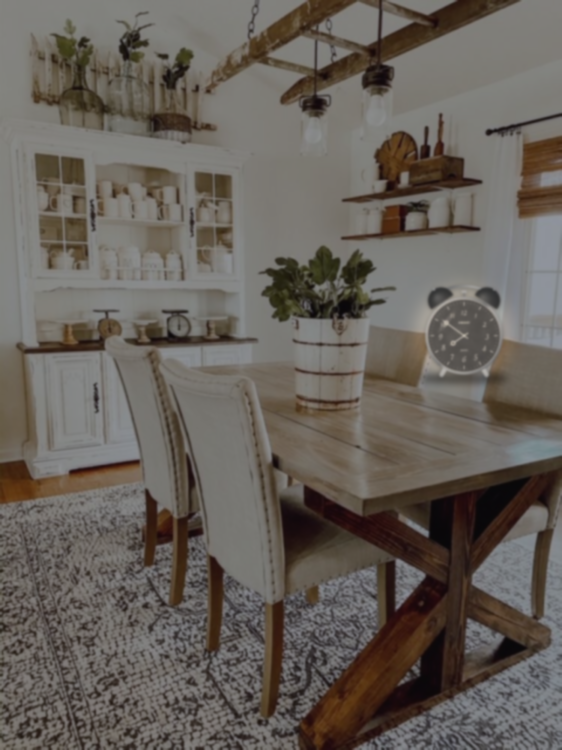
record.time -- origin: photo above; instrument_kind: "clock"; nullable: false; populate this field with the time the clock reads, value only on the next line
7:51
